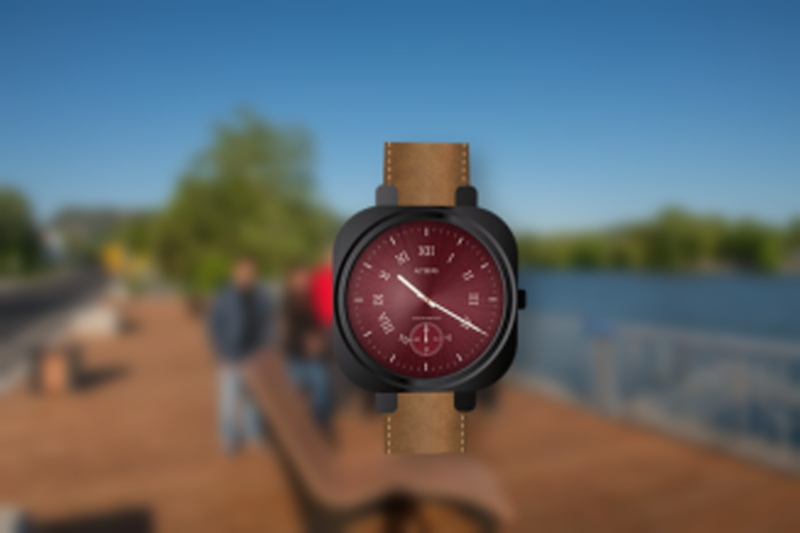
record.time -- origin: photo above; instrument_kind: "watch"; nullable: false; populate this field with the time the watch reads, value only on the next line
10:20
